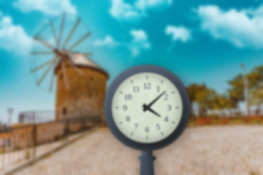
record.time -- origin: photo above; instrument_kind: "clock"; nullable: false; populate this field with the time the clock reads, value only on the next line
4:08
